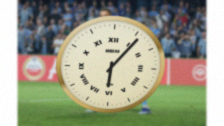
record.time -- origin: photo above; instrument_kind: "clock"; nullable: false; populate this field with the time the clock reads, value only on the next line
6:06
